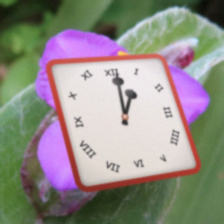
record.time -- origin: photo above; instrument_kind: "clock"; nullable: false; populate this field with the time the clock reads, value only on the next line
1:01
